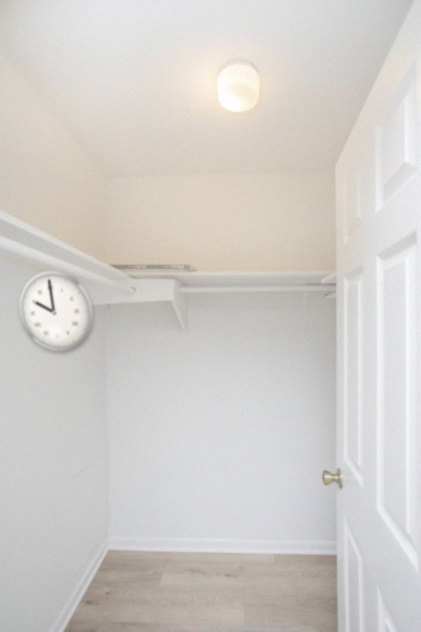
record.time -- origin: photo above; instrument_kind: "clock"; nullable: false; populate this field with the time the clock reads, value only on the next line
10:00
